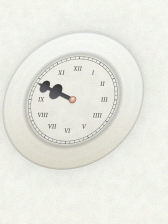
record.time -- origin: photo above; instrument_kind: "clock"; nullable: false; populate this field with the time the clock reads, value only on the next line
9:49
